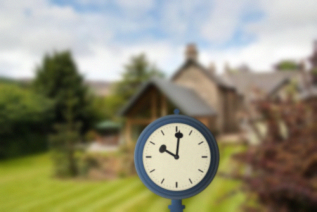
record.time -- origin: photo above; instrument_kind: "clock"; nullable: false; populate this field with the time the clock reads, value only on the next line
10:01
